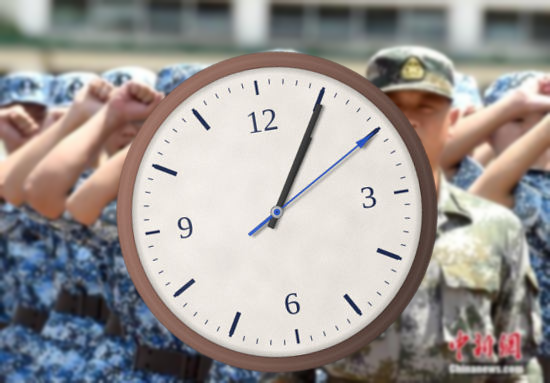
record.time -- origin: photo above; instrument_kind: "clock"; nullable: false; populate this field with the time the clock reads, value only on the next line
1:05:10
